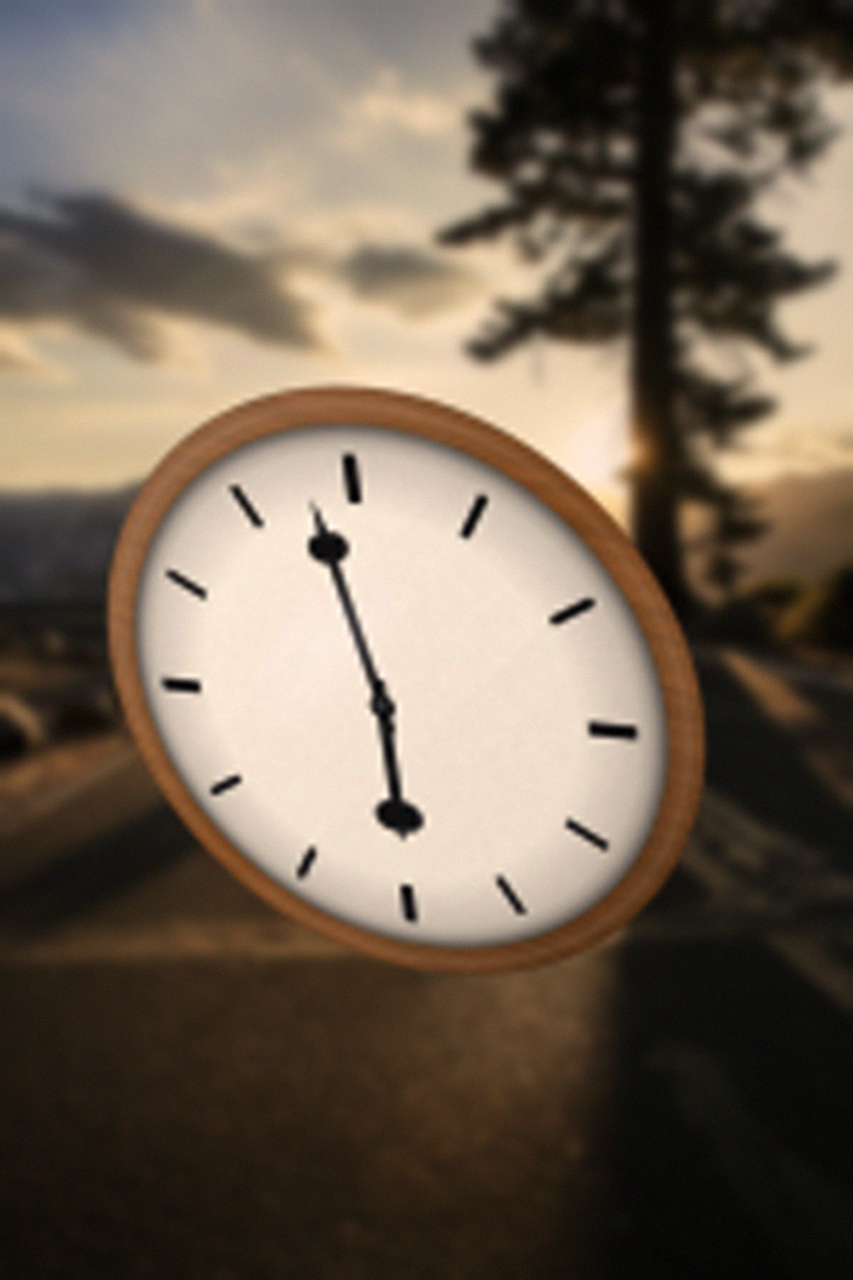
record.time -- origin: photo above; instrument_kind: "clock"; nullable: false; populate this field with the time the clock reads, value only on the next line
5:58
